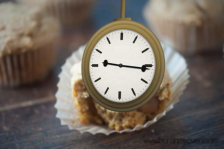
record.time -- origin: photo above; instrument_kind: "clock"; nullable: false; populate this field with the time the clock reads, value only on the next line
9:16
